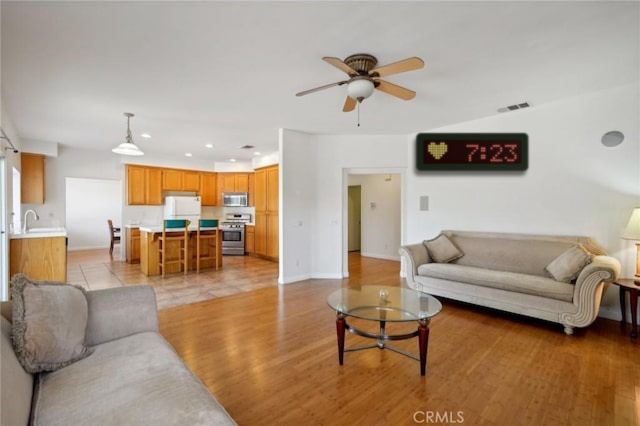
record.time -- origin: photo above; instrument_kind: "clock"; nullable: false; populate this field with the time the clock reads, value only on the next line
7:23
